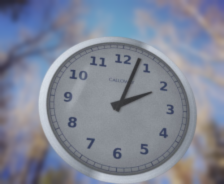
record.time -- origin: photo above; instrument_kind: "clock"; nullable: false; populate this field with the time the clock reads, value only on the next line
2:03
